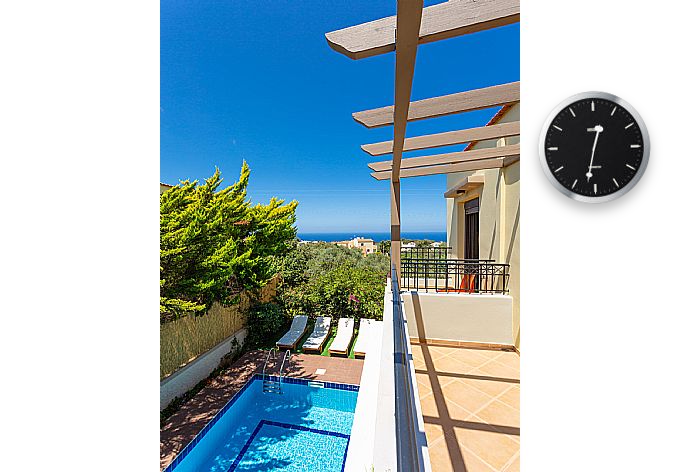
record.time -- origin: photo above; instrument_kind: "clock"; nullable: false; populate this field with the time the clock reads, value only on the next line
12:32
